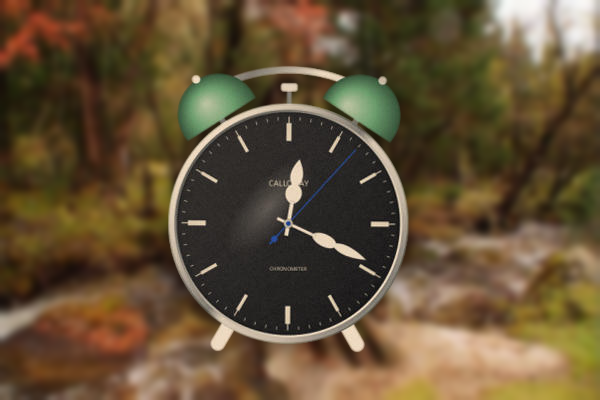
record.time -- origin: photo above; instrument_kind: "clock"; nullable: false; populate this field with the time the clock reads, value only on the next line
12:19:07
